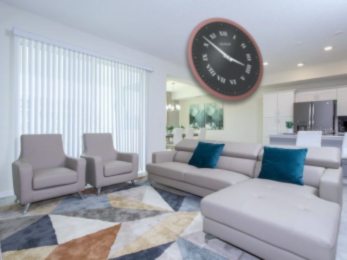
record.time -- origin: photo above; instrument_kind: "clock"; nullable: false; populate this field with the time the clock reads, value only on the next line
3:52
